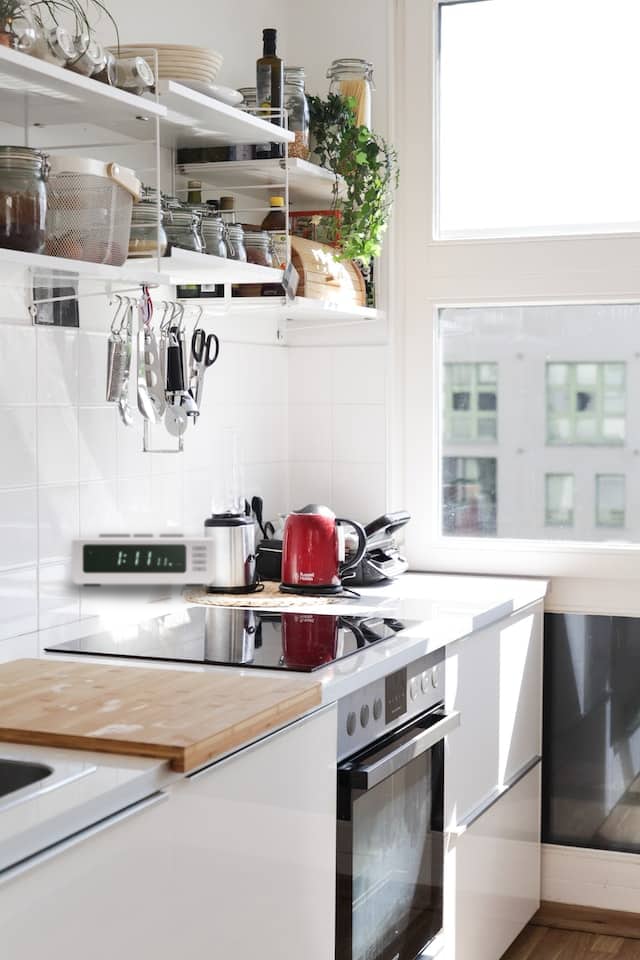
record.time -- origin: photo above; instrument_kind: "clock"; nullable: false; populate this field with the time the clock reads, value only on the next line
1:11
